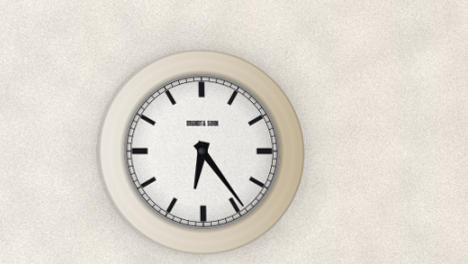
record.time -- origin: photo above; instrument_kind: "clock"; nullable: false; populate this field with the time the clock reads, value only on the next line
6:24
